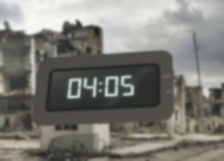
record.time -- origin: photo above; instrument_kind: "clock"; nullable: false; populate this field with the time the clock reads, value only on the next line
4:05
